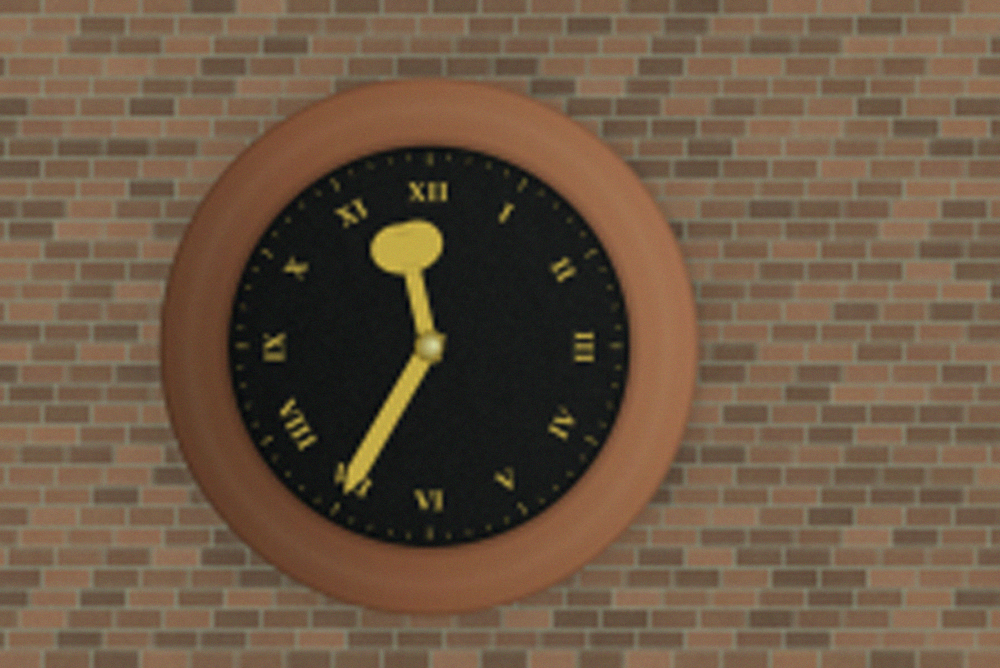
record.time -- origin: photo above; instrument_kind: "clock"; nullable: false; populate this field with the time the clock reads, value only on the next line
11:35
